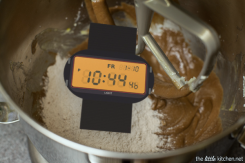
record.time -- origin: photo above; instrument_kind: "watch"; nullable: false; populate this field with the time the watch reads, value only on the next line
10:44:46
